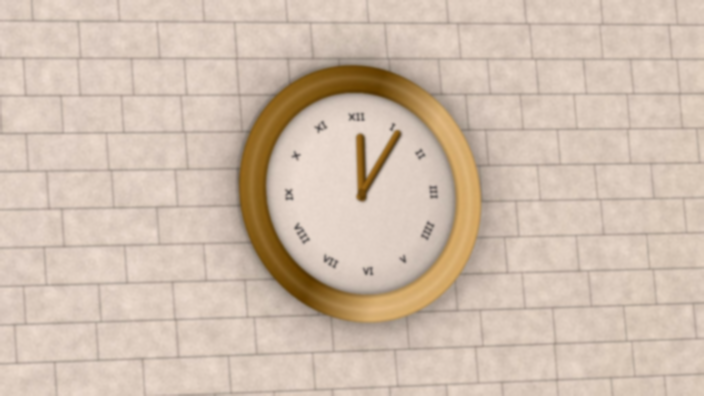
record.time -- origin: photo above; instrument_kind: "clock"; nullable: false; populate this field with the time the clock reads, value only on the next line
12:06
